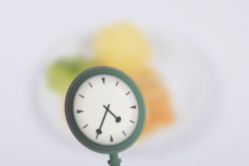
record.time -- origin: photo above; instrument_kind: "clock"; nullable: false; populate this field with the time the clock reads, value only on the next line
4:35
